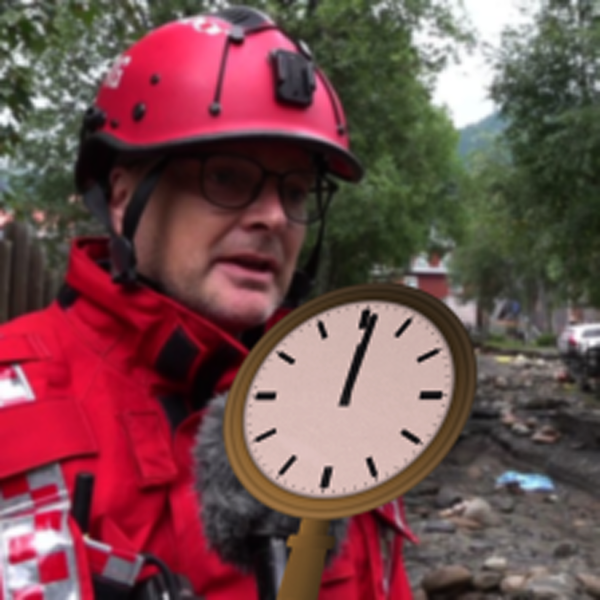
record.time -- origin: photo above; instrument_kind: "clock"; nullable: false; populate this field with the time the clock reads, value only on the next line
12:01
